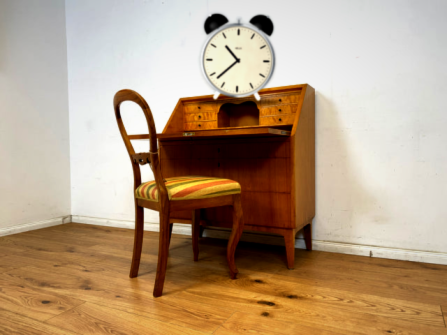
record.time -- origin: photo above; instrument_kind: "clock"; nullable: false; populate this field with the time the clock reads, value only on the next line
10:38
